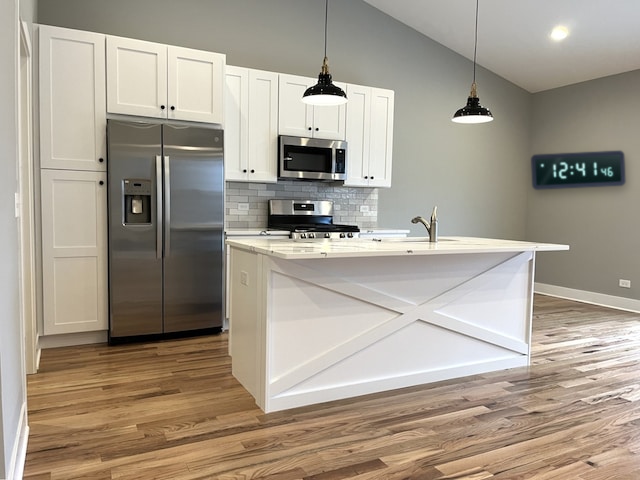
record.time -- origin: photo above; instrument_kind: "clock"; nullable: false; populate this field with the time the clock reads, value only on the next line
12:41
